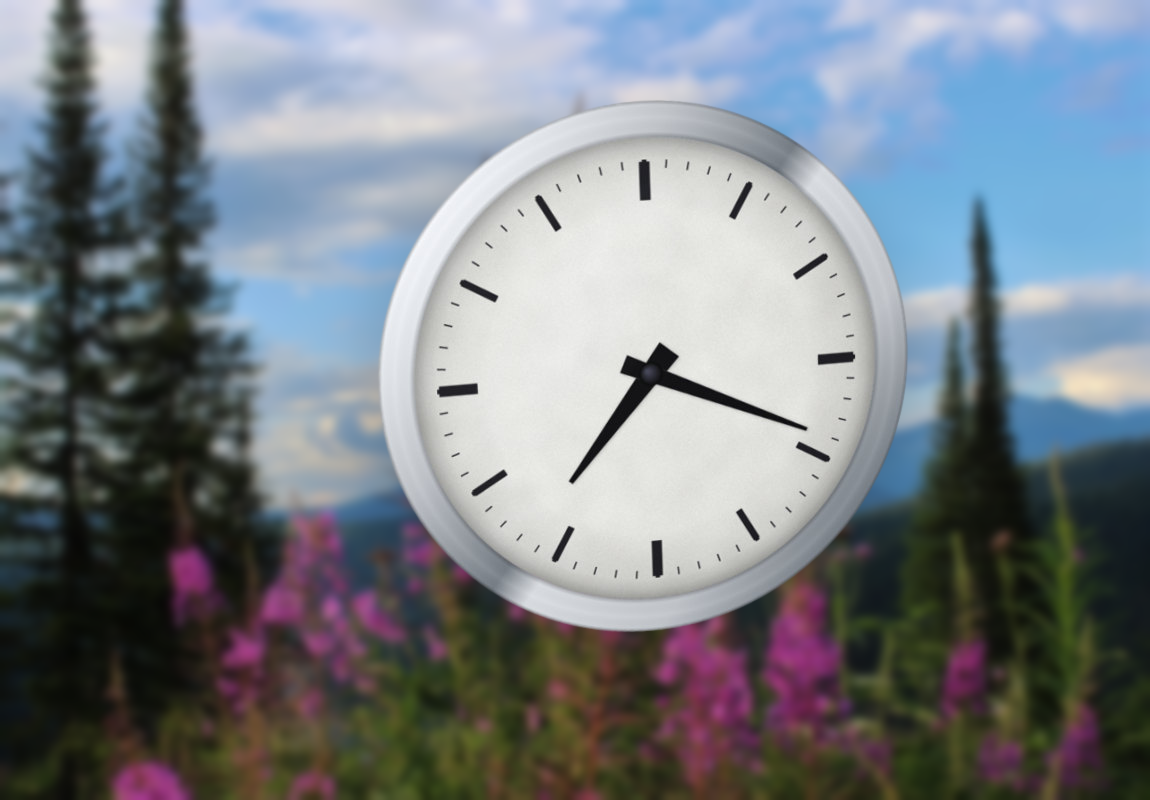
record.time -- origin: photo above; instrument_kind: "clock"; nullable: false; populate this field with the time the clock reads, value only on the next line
7:19
